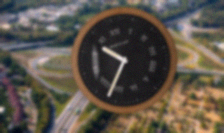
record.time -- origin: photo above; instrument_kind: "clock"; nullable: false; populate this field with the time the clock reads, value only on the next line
10:37
